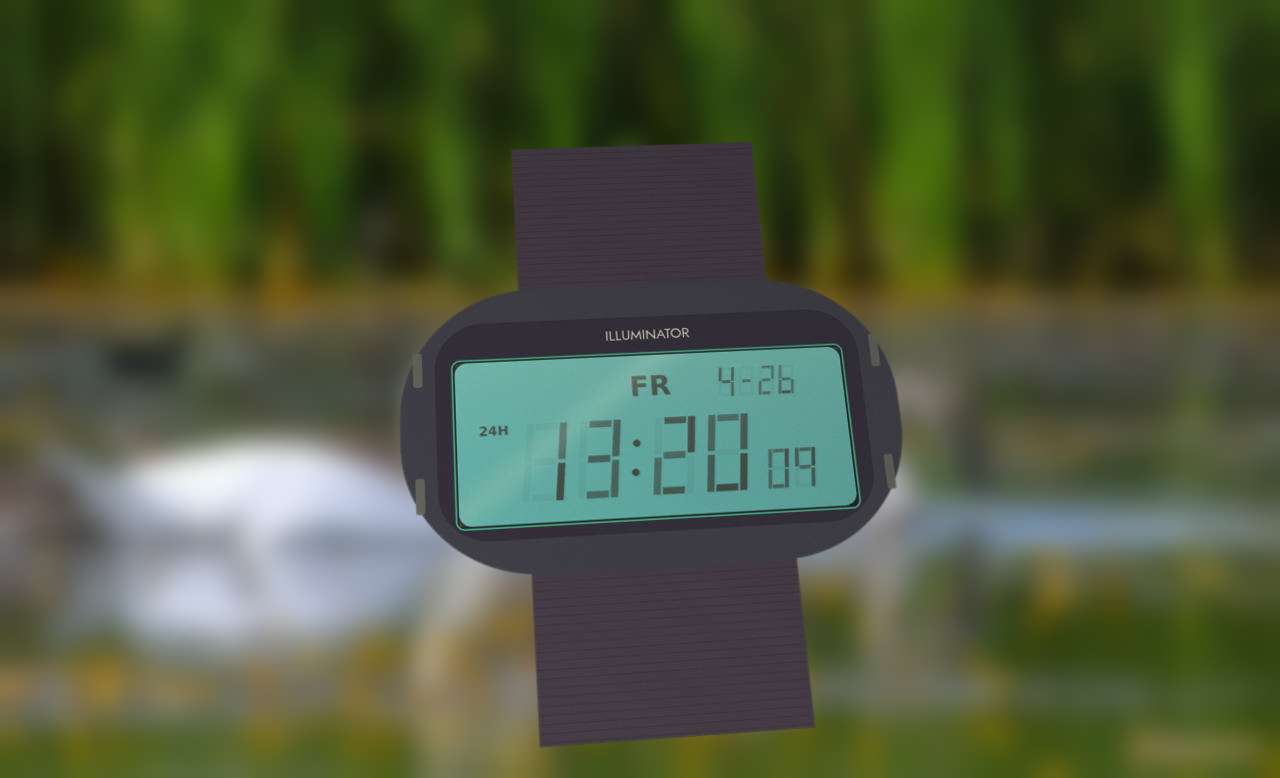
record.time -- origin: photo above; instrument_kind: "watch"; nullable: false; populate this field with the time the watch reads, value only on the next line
13:20:09
